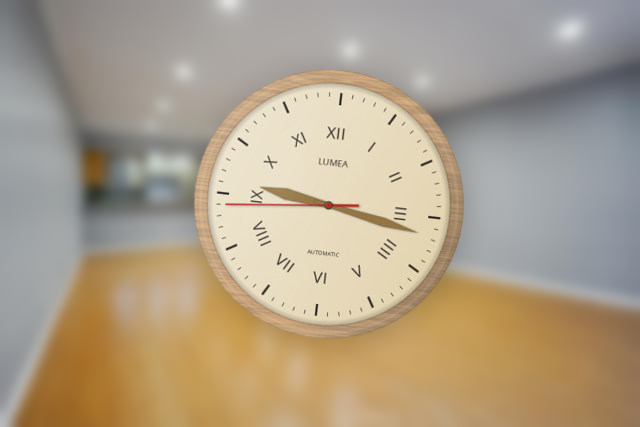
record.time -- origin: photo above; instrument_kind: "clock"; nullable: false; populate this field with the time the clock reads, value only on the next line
9:16:44
